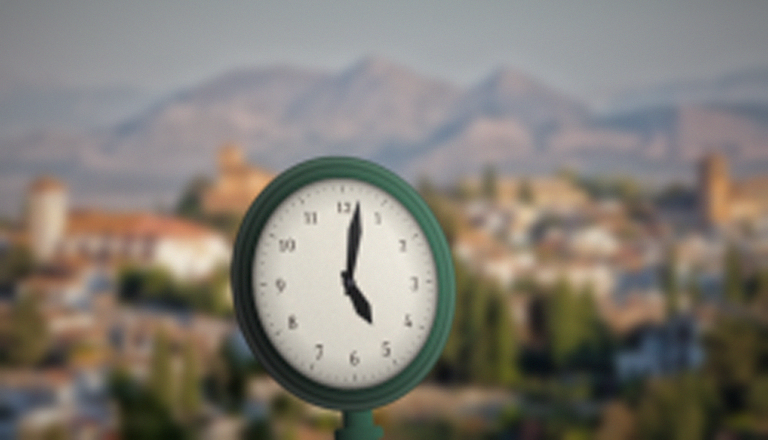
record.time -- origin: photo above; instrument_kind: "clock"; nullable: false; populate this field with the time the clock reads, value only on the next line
5:02
